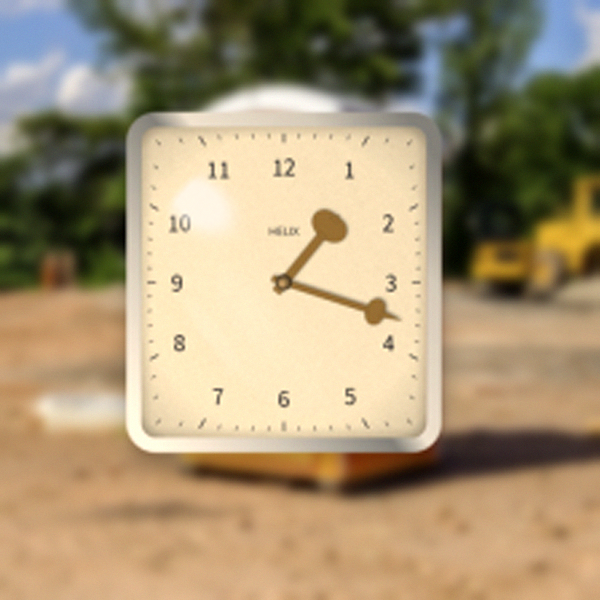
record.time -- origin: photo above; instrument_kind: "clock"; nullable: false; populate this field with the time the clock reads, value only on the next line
1:18
